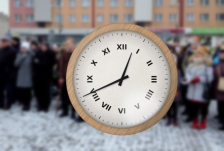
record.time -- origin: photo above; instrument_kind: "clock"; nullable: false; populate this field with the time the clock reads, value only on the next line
12:41
